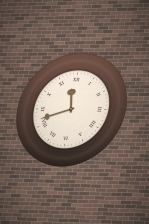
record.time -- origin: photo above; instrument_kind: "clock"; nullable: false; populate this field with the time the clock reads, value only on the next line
11:42
